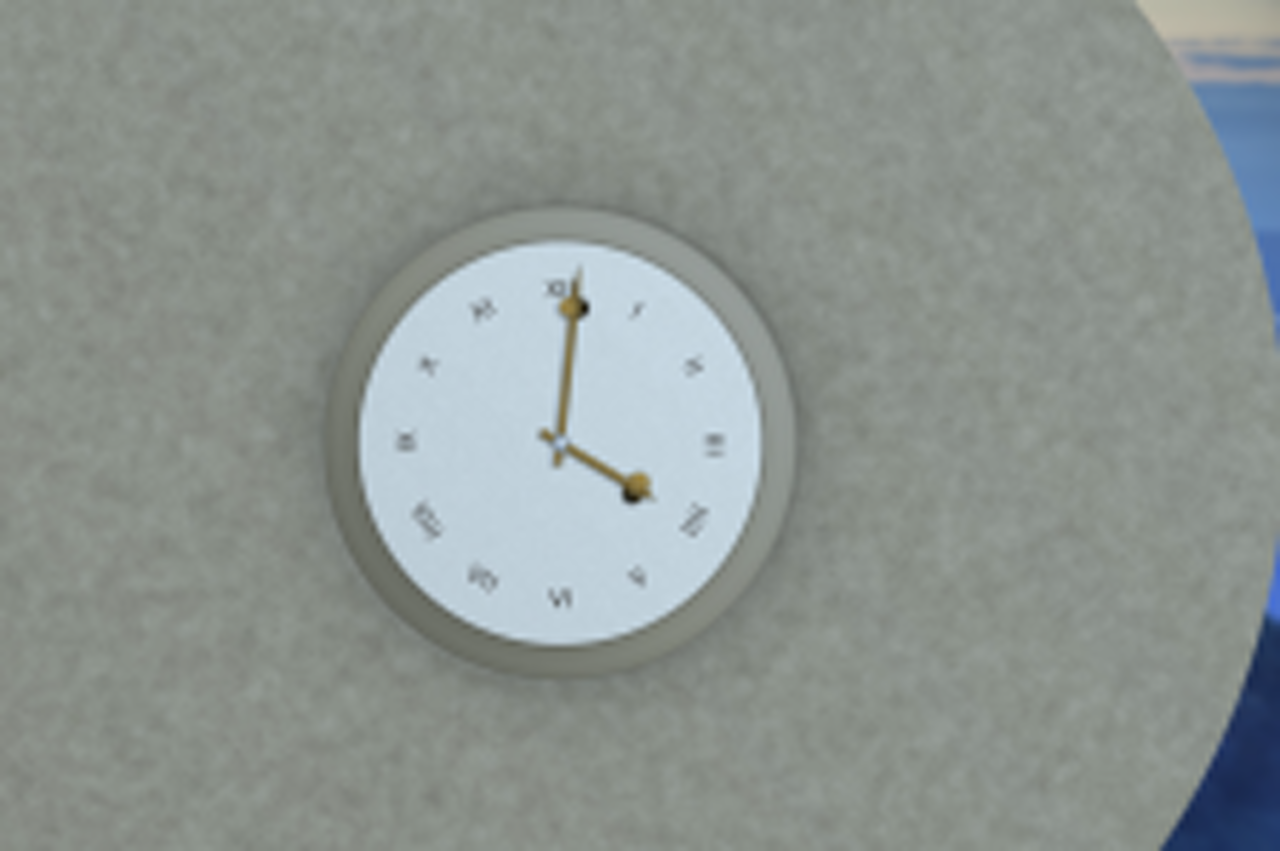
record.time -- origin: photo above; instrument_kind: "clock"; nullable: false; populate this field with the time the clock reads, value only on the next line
4:01
